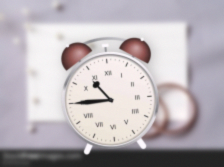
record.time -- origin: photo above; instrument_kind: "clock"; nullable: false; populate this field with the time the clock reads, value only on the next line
10:45
